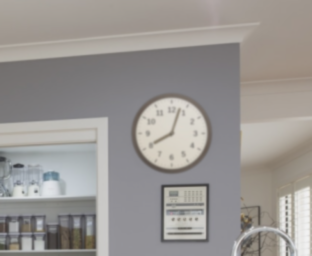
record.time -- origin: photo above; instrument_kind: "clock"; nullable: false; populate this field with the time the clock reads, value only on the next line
8:03
